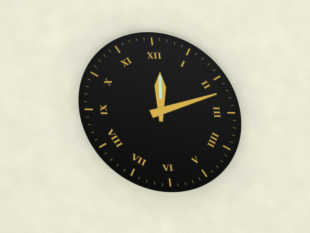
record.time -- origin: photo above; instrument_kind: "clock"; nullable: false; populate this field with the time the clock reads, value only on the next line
12:12
